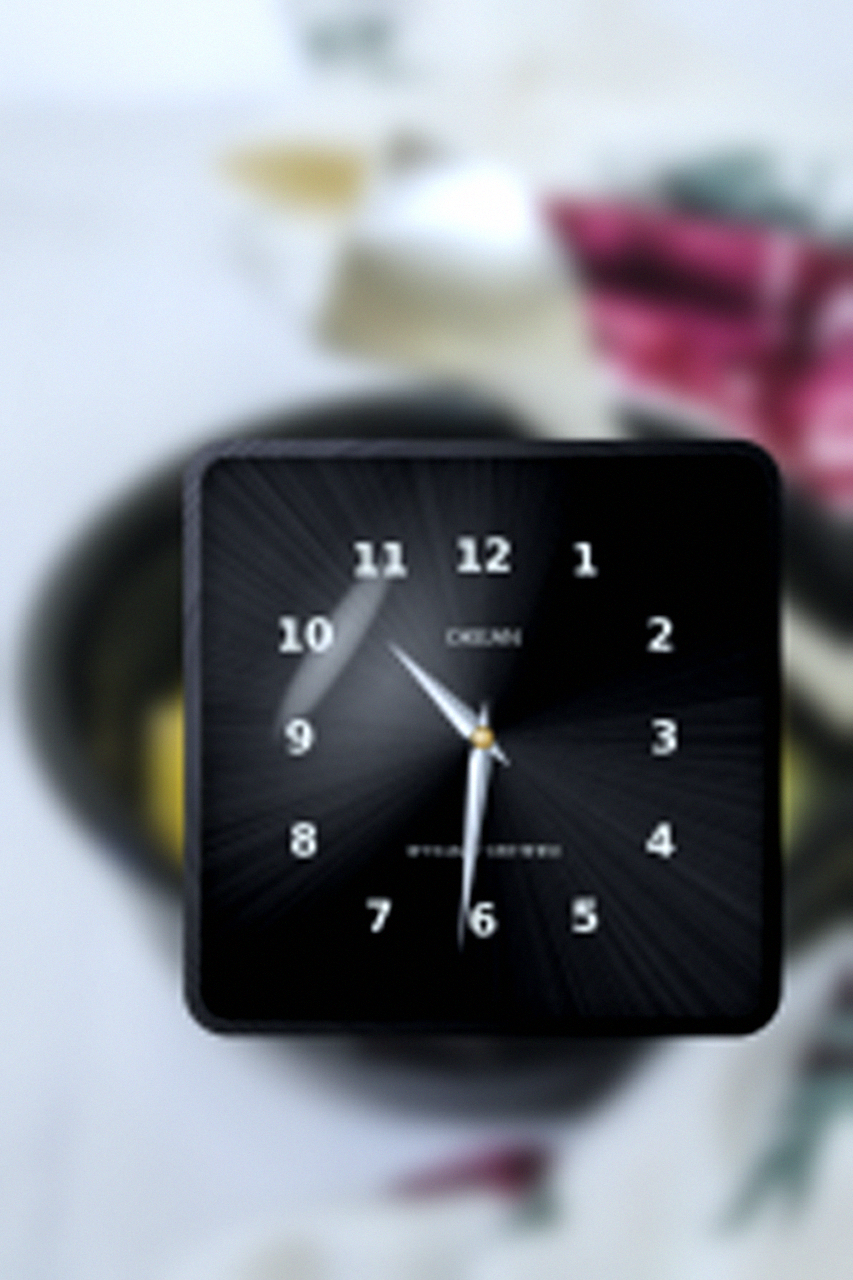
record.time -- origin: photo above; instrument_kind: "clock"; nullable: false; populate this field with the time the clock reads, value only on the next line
10:31
